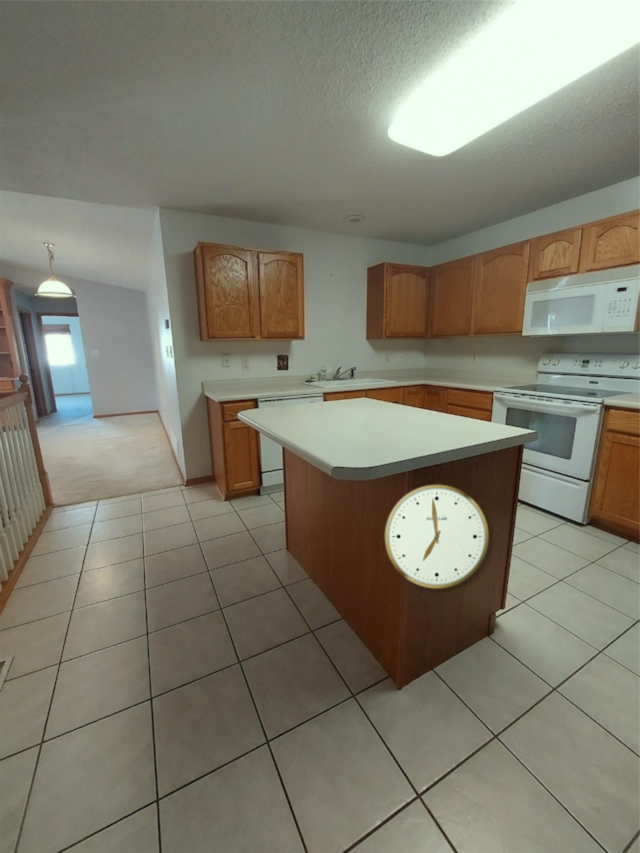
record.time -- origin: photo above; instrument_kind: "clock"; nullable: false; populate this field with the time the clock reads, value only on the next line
6:59
